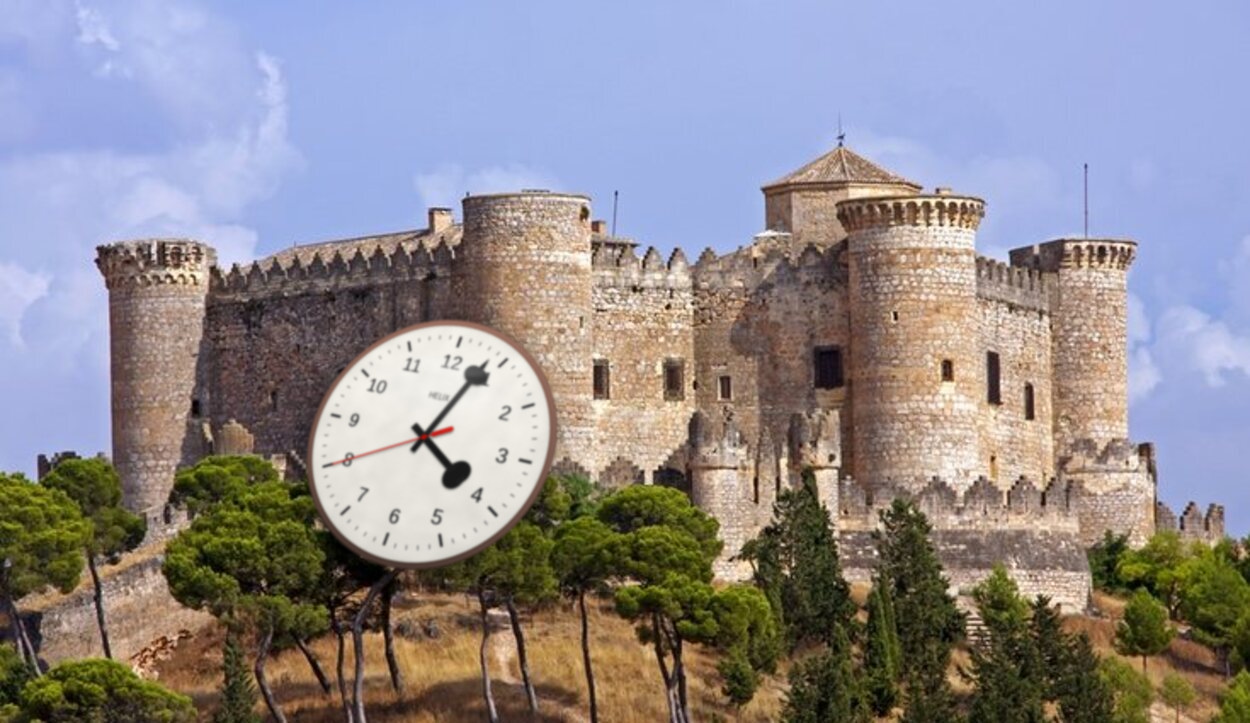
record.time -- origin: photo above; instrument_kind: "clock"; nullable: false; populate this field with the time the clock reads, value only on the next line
4:03:40
